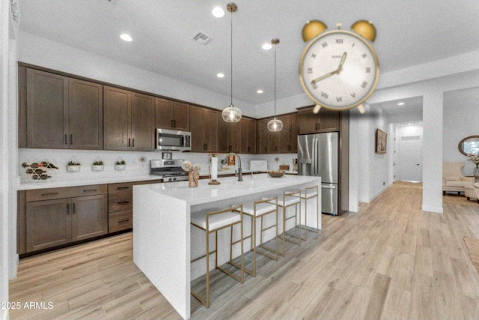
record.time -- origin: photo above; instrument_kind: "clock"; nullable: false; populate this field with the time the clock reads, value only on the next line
12:41
